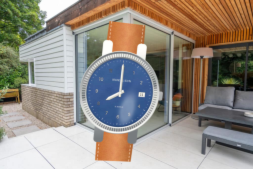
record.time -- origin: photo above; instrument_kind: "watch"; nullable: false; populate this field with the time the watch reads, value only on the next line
8:00
